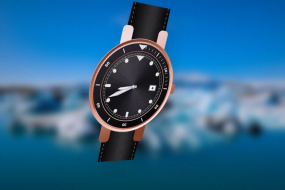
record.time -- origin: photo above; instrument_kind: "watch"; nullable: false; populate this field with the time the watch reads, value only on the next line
8:41
